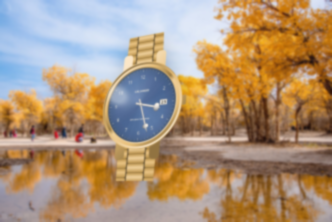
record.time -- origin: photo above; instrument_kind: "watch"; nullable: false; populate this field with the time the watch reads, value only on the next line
3:27
